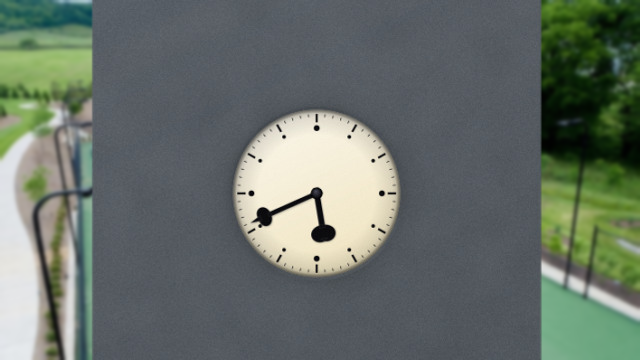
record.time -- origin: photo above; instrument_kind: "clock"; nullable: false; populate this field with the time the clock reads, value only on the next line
5:41
